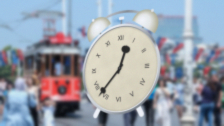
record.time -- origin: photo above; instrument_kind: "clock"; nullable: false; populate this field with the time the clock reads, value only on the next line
12:37
